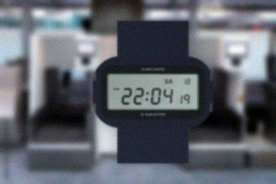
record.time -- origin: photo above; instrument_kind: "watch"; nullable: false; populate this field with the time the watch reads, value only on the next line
22:04:19
